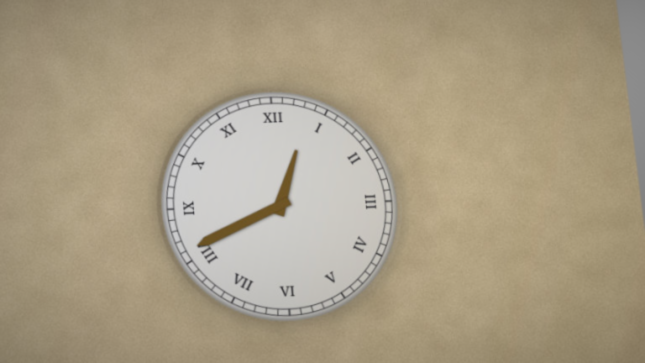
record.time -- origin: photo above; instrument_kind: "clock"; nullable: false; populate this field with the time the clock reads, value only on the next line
12:41
